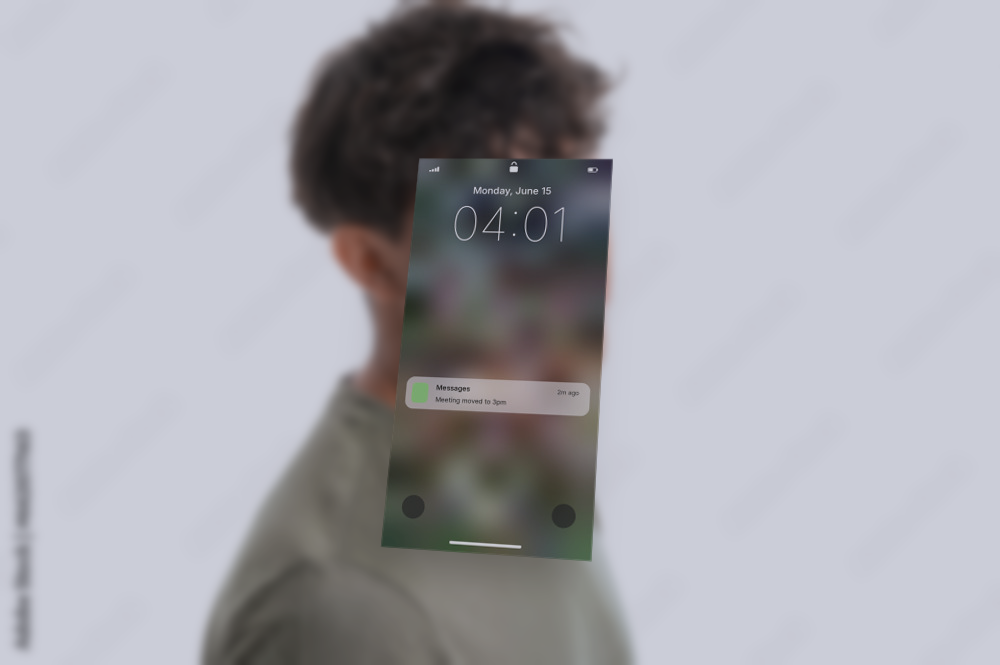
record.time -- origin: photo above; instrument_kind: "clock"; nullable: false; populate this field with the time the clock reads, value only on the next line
4:01
